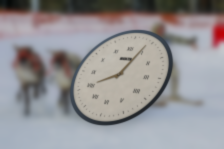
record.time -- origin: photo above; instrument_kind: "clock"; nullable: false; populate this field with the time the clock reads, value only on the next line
8:04
